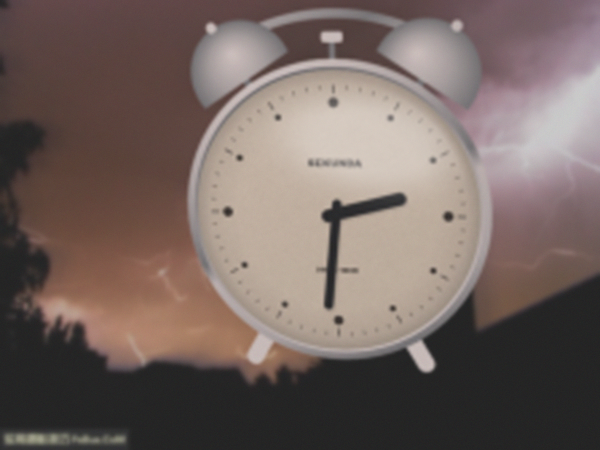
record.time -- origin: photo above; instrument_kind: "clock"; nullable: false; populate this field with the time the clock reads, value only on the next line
2:31
